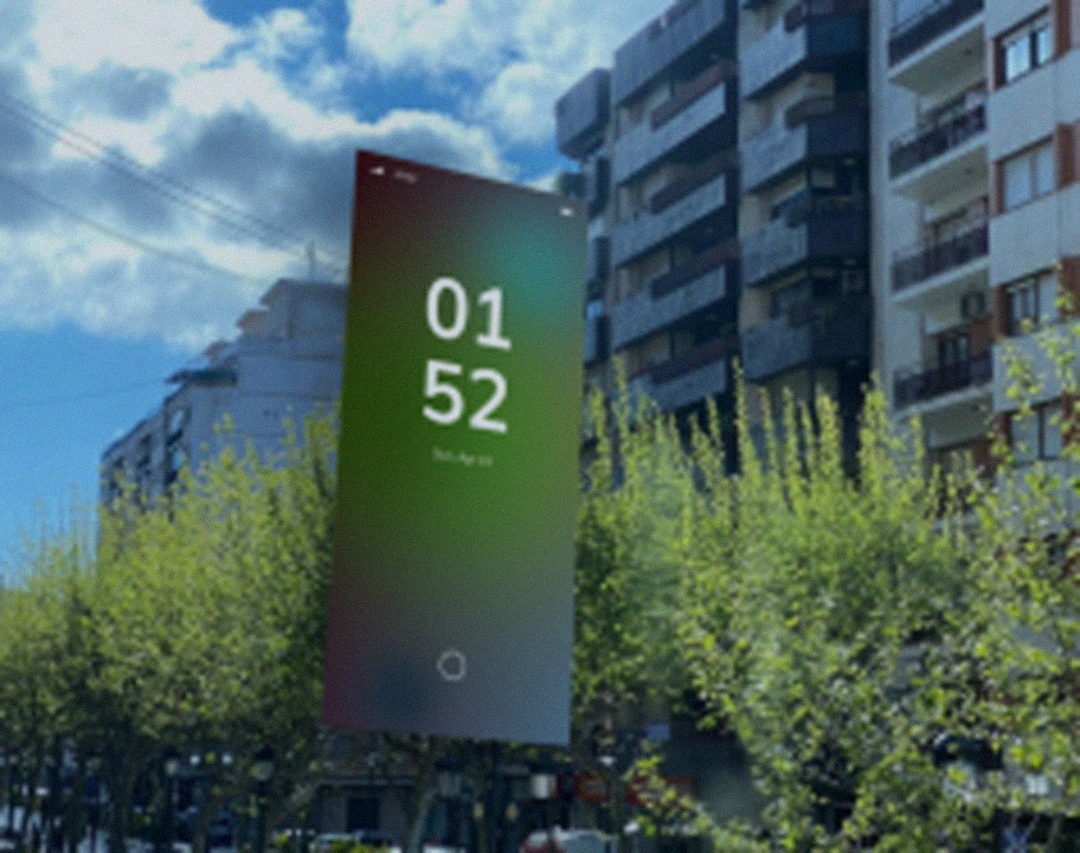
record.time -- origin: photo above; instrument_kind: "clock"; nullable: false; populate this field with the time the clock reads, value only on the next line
1:52
